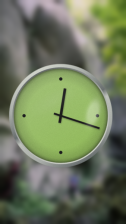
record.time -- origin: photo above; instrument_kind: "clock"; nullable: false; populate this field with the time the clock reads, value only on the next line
12:18
